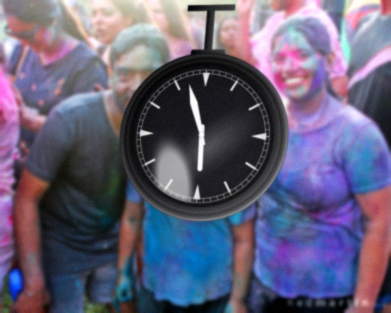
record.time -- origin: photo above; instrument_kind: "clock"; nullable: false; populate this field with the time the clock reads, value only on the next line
5:57
